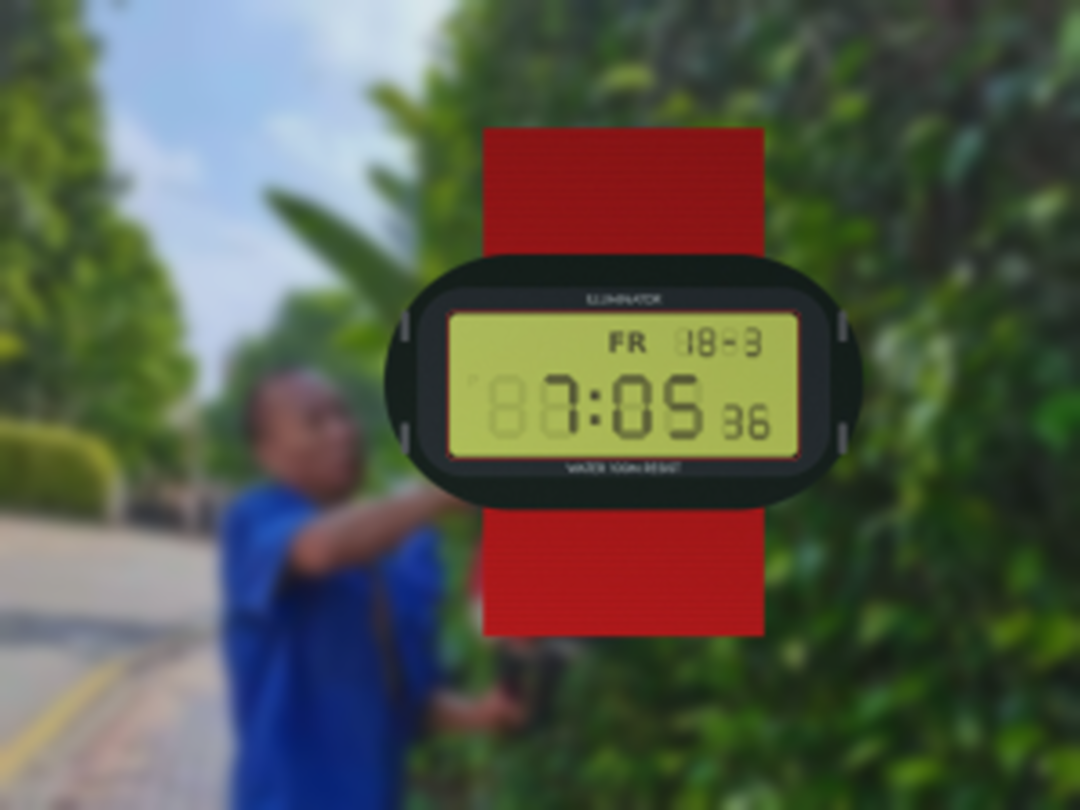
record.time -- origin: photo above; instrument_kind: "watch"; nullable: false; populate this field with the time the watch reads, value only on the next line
7:05:36
